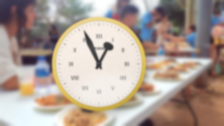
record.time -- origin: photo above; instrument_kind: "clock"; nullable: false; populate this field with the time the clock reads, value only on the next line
12:56
